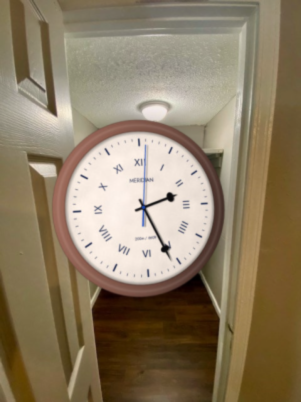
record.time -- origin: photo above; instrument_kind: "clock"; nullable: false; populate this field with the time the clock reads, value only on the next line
2:26:01
